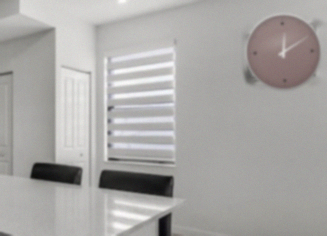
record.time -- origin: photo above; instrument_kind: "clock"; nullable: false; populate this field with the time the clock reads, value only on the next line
12:10
